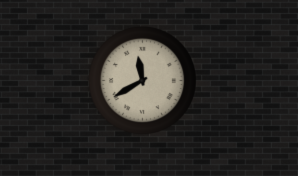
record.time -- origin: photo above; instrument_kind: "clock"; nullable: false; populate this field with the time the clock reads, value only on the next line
11:40
